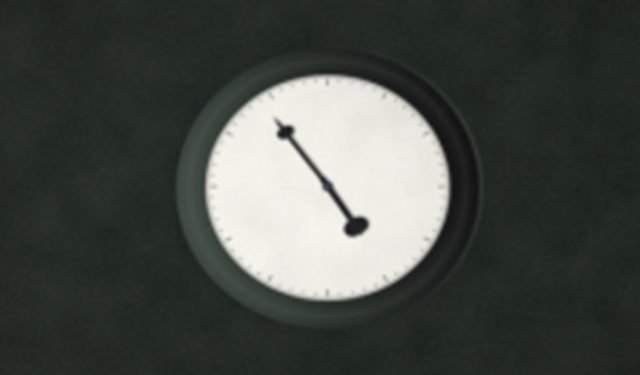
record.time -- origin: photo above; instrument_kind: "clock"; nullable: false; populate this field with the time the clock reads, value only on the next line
4:54
